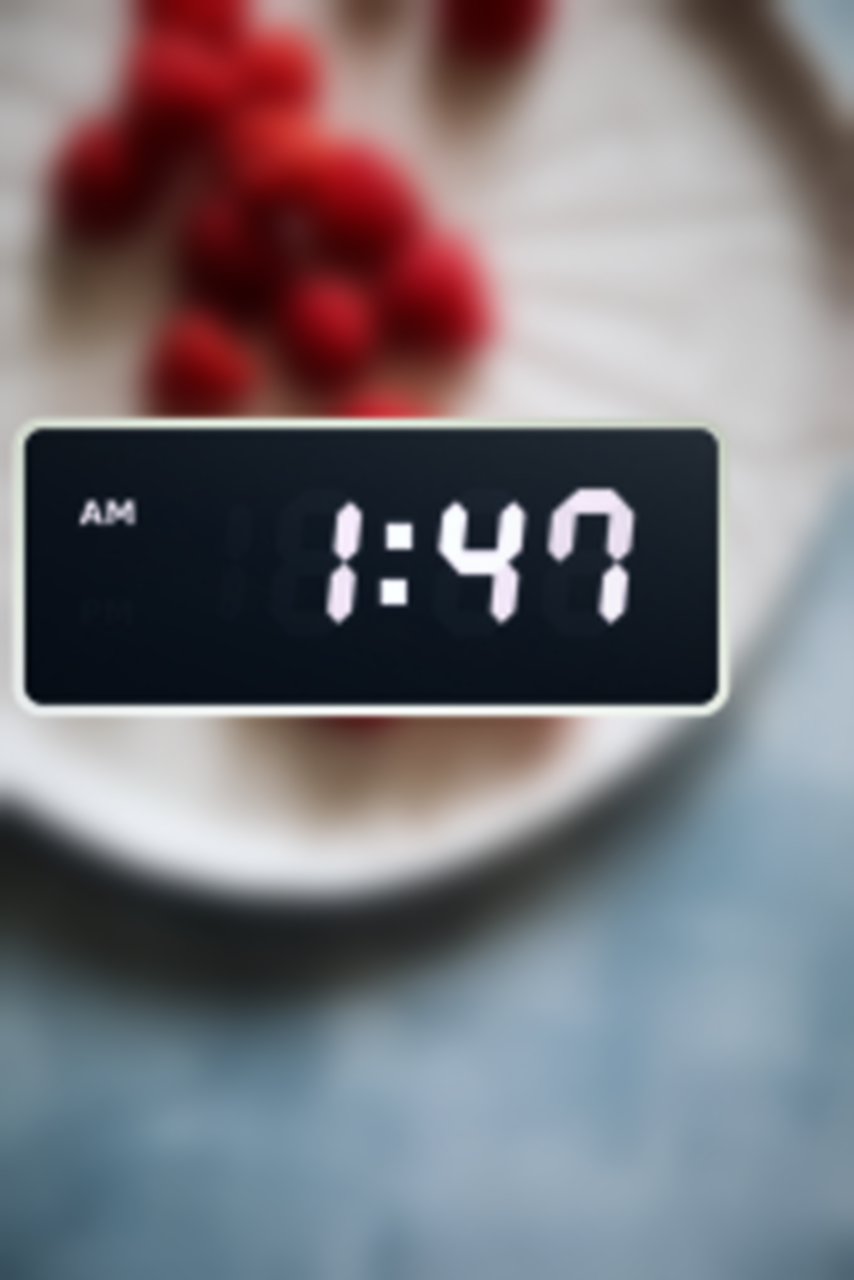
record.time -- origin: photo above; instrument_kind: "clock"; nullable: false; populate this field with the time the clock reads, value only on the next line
1:47
